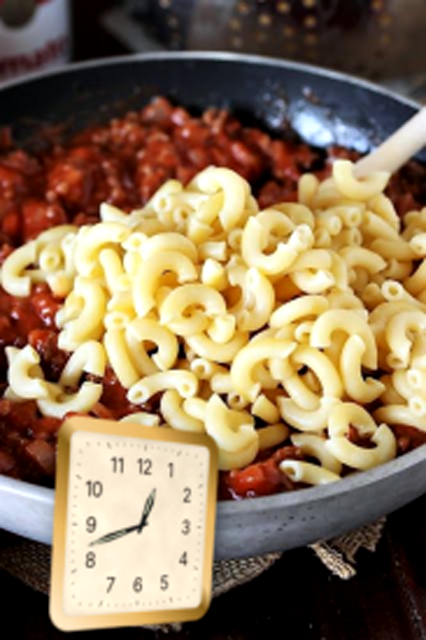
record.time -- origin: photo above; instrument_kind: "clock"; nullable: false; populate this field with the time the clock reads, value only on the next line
12:42
